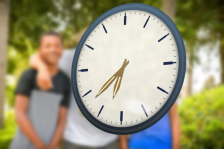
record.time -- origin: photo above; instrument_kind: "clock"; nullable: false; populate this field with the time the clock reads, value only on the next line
6:38
